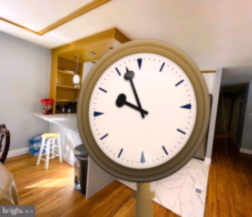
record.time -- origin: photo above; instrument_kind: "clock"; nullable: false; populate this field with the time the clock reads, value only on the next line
9:57
